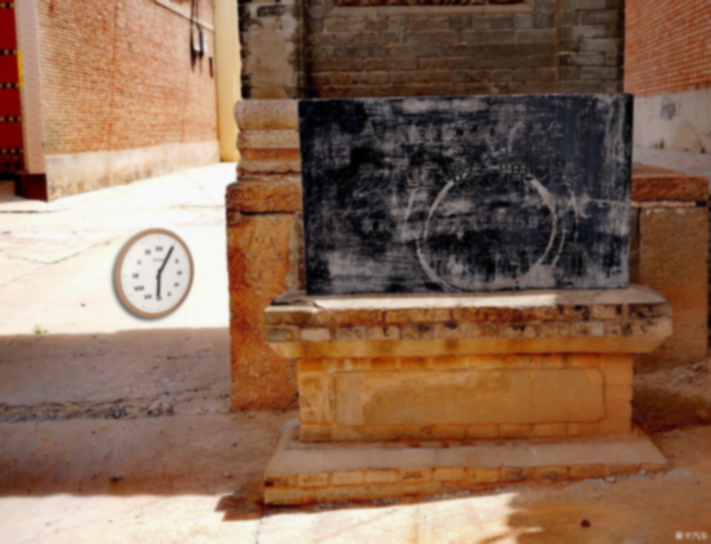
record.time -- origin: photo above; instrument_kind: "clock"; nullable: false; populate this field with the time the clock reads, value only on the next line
6:05
